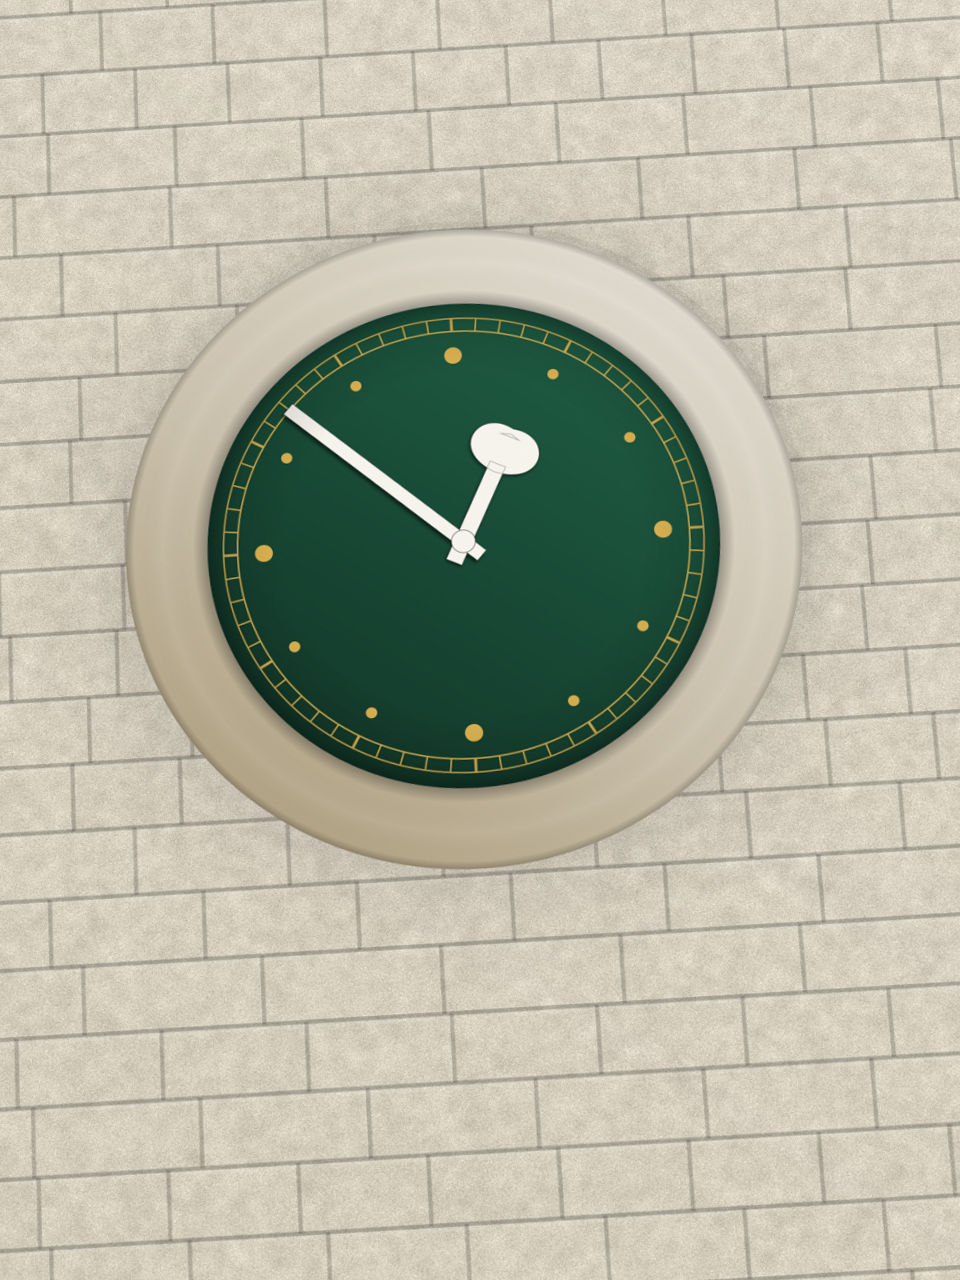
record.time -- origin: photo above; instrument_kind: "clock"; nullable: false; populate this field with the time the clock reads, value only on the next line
12:52
